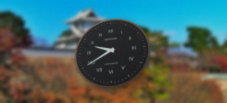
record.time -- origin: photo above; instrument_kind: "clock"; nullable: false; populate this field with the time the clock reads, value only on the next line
9:40
